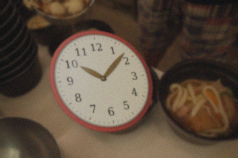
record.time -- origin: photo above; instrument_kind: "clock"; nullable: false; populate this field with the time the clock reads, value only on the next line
10:08
